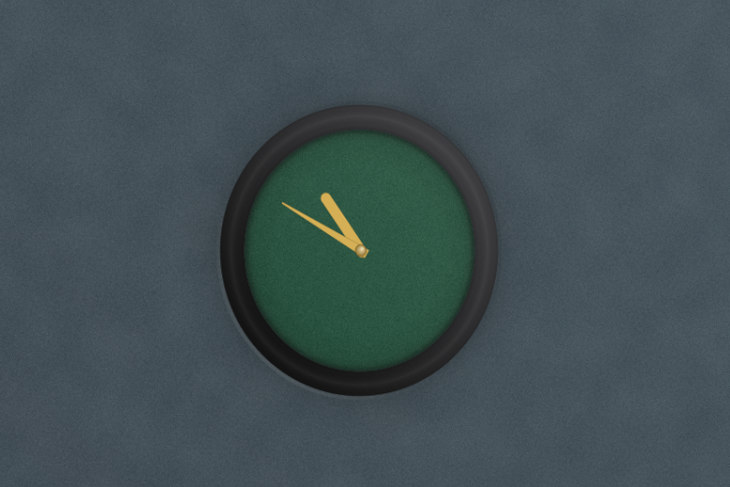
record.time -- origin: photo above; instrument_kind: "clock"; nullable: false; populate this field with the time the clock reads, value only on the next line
10:50
